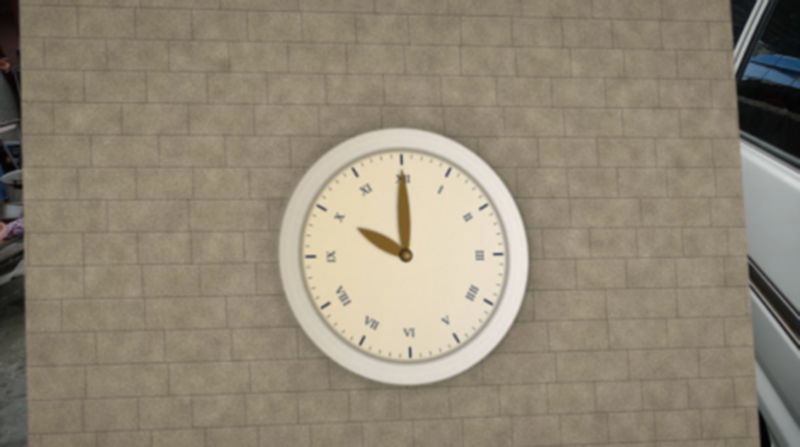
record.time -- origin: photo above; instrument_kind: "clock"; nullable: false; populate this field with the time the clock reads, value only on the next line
10:00
